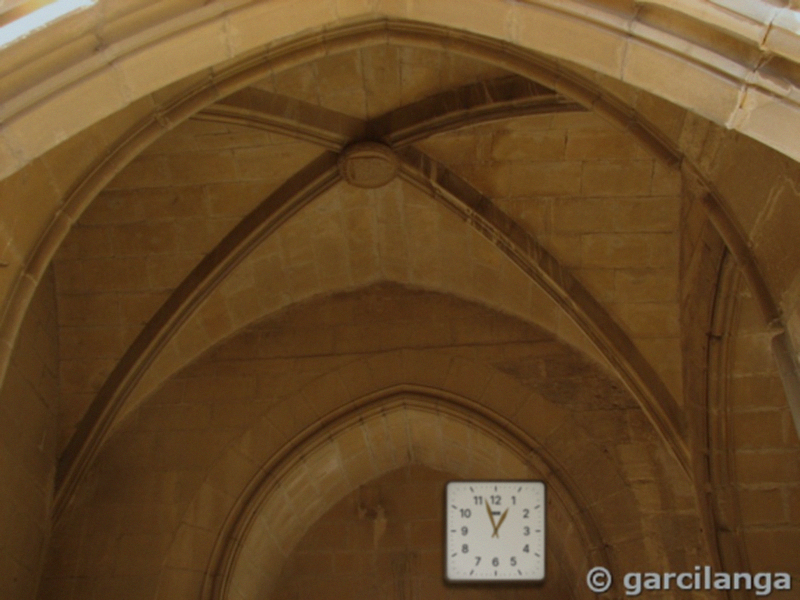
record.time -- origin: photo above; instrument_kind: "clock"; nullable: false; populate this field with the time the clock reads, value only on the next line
12:57
